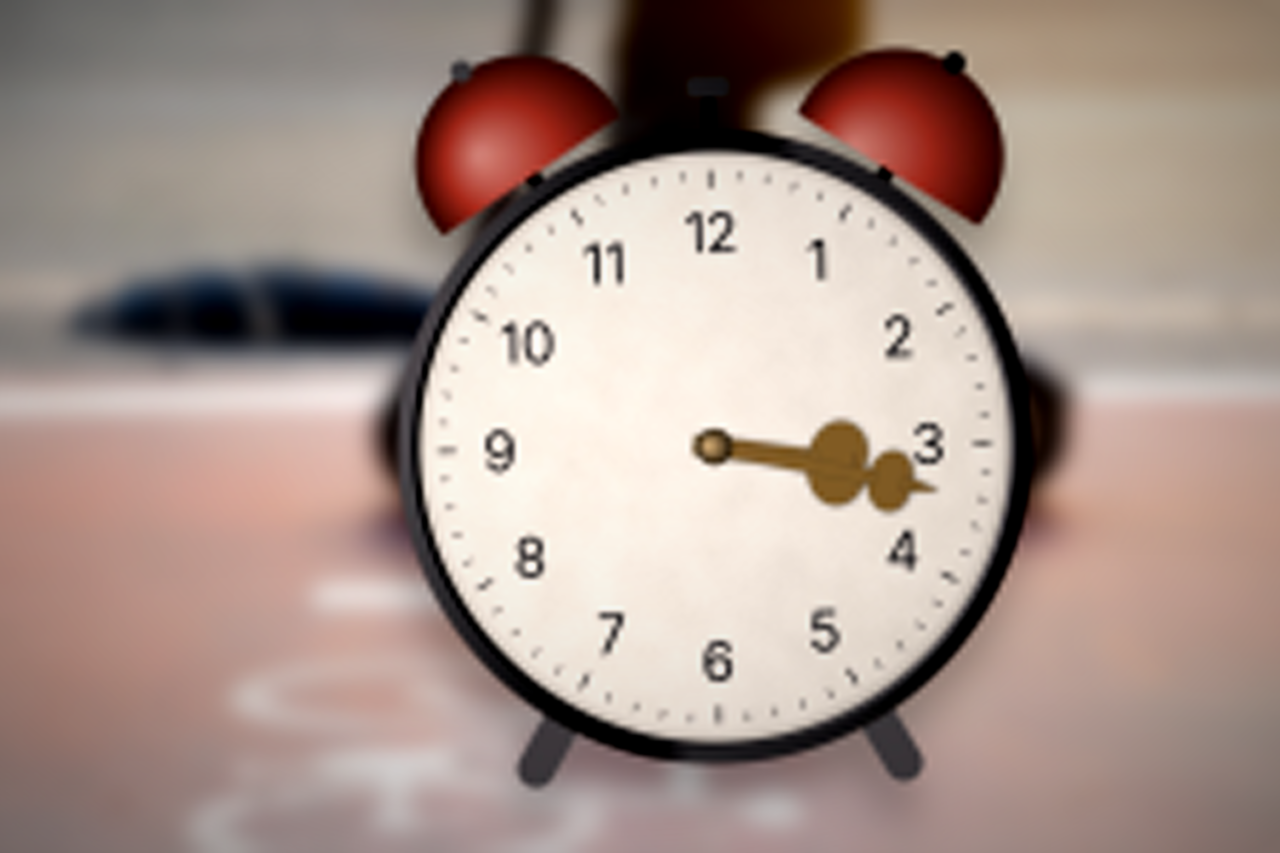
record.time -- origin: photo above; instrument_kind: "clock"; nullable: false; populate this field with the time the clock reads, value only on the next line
3:17
